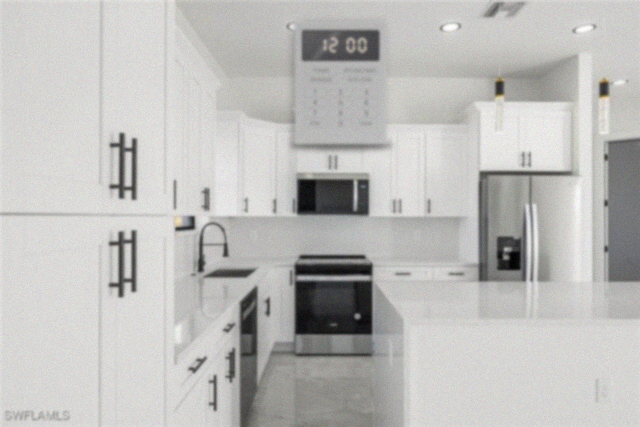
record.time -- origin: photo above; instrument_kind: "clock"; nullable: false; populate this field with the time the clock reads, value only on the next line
12:00
